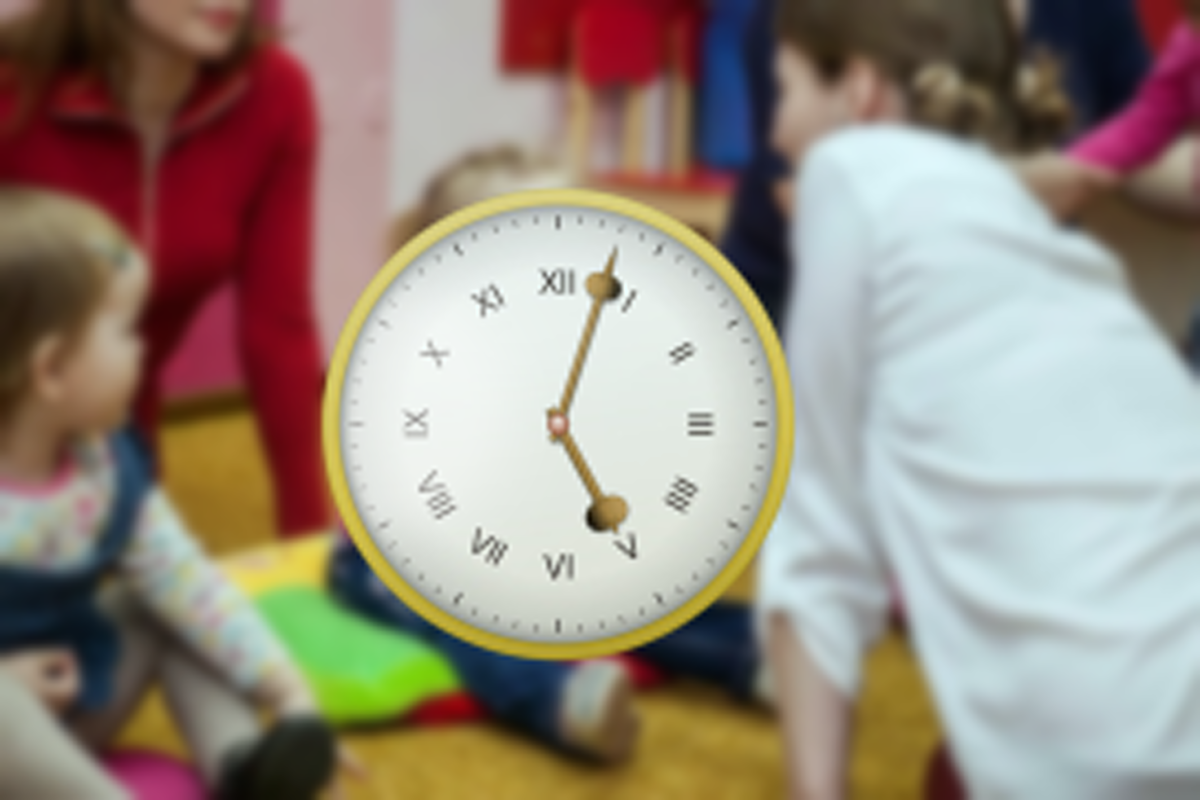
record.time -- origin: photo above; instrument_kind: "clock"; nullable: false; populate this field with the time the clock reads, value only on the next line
5:03
